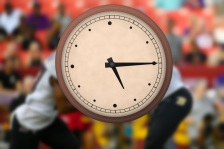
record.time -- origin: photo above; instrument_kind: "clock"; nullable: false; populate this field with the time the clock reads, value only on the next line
5:15
